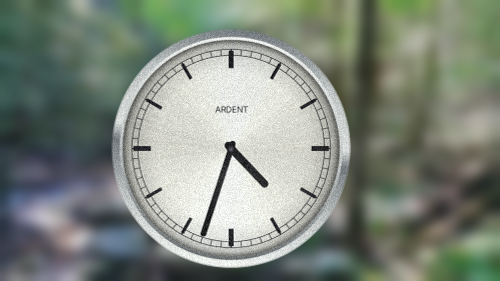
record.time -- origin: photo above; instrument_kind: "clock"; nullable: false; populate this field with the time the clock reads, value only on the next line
4:33
